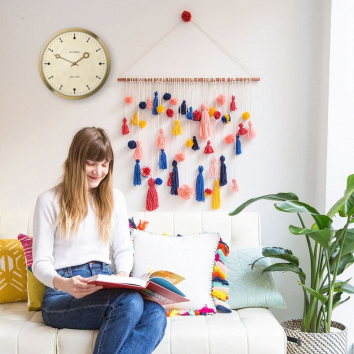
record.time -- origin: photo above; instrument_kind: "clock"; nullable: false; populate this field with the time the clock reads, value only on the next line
1:49
